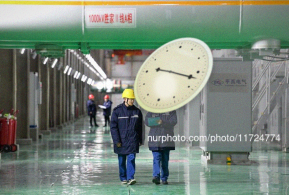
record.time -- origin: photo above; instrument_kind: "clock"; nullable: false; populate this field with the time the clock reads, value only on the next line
9:17
